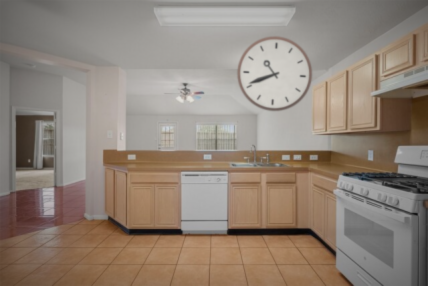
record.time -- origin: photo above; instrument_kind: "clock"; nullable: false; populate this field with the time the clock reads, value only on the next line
10:41
